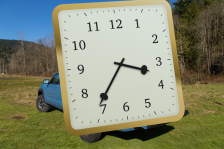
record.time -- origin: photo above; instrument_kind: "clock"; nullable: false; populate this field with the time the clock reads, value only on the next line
3:36
